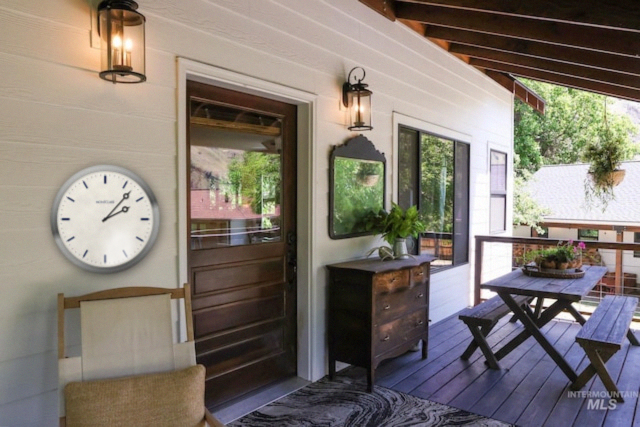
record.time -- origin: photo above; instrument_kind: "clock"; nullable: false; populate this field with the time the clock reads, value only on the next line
2:07
